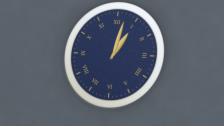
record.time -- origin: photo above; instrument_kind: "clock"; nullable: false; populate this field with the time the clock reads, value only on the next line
1:02
